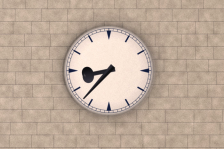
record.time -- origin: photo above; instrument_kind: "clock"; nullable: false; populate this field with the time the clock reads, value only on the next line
8:37
